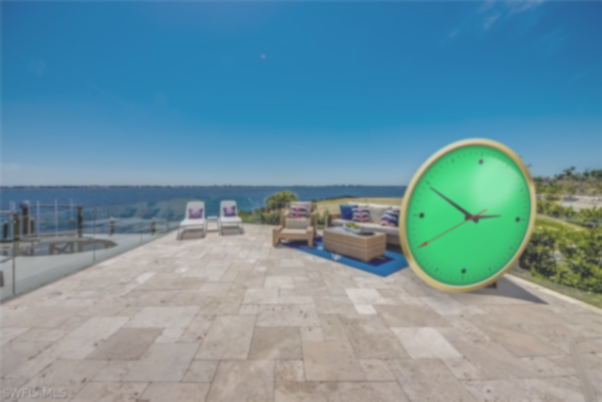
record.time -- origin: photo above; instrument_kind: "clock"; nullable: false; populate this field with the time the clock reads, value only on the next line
2:49:40
